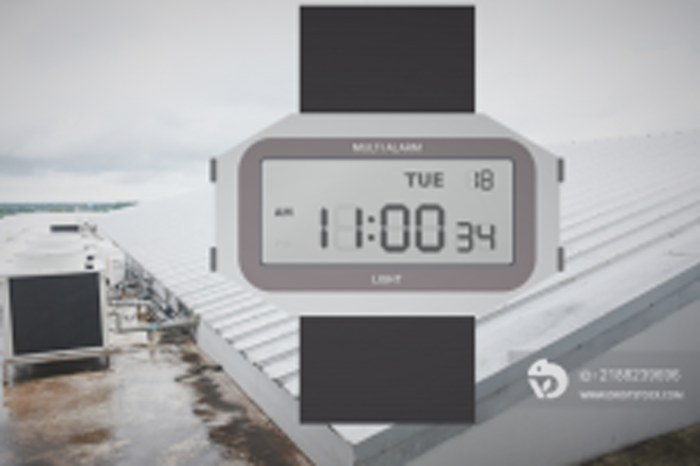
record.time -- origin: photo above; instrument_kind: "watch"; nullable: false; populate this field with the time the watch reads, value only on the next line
11:00:34
